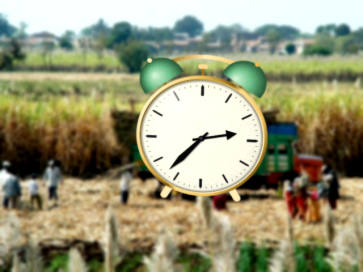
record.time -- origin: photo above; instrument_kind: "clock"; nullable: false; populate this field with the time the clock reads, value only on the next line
2:37
